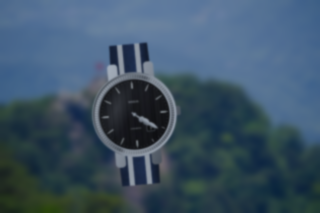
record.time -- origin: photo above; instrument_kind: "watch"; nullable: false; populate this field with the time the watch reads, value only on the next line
4:21
